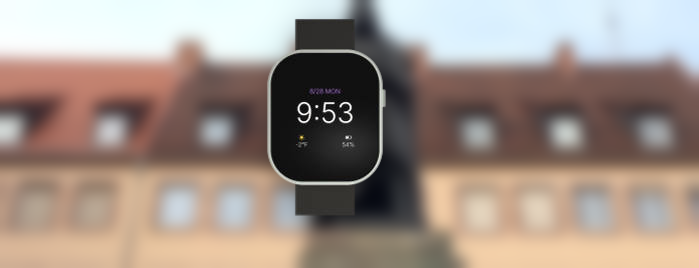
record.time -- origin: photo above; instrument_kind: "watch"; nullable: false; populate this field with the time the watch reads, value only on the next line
9:53
